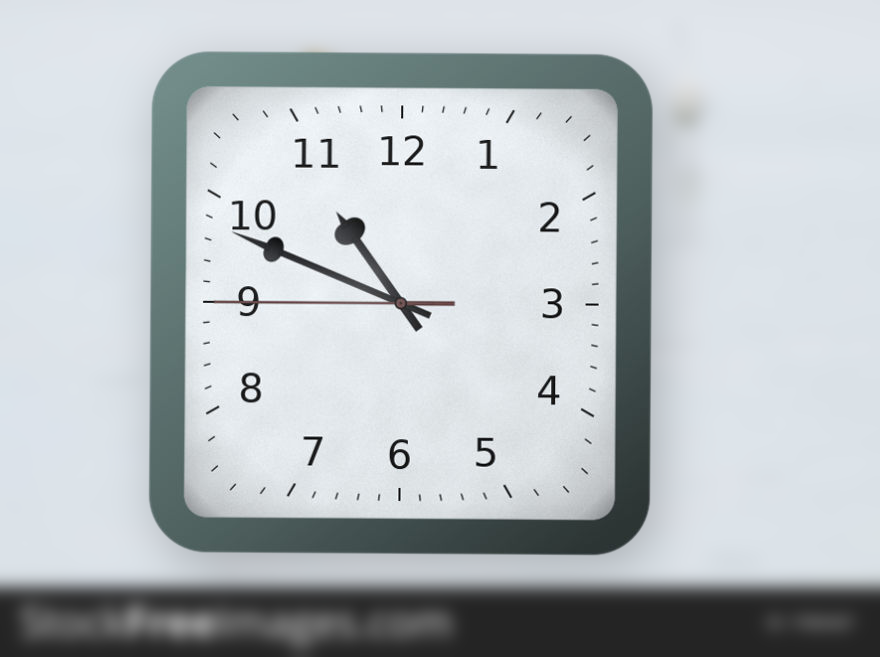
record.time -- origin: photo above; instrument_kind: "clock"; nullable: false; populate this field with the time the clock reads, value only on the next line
10:48:45
